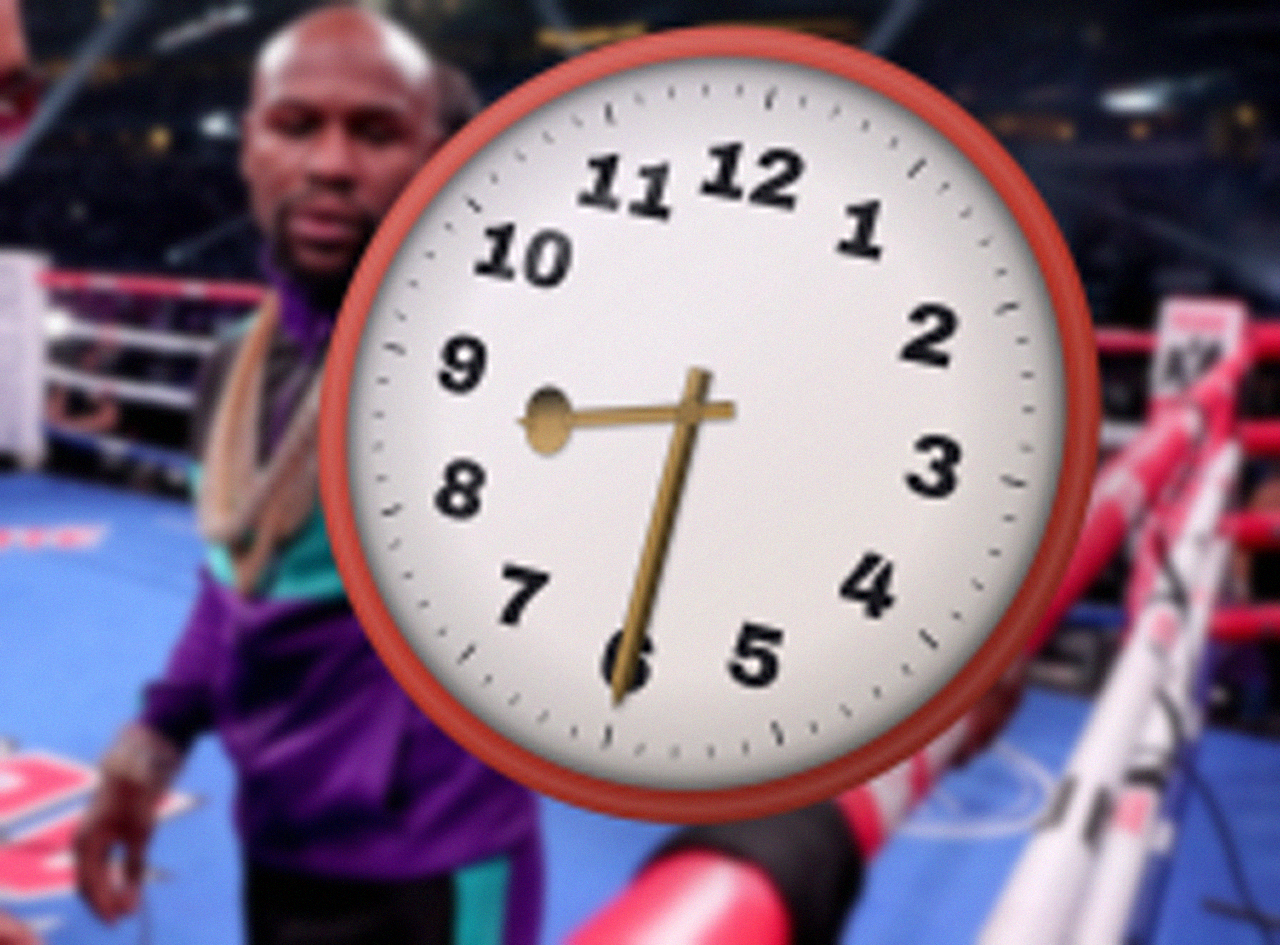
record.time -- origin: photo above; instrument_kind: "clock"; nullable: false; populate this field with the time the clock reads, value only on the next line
8:30
